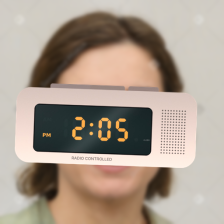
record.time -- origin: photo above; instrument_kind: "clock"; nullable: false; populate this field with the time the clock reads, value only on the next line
2:05
